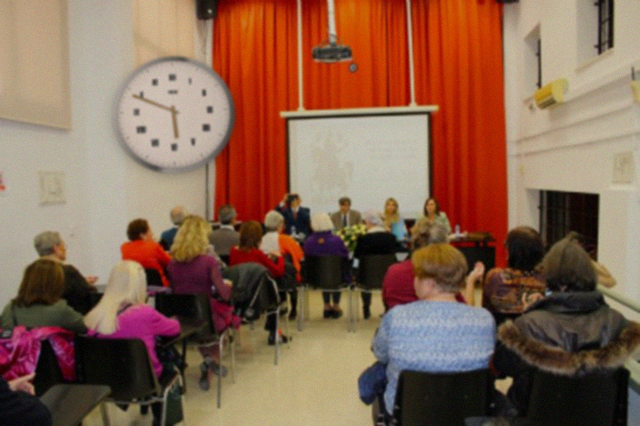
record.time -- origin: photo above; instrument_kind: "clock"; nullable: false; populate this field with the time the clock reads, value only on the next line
5:49
